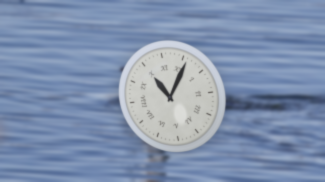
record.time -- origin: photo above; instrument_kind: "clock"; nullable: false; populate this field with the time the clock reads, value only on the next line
10:01
